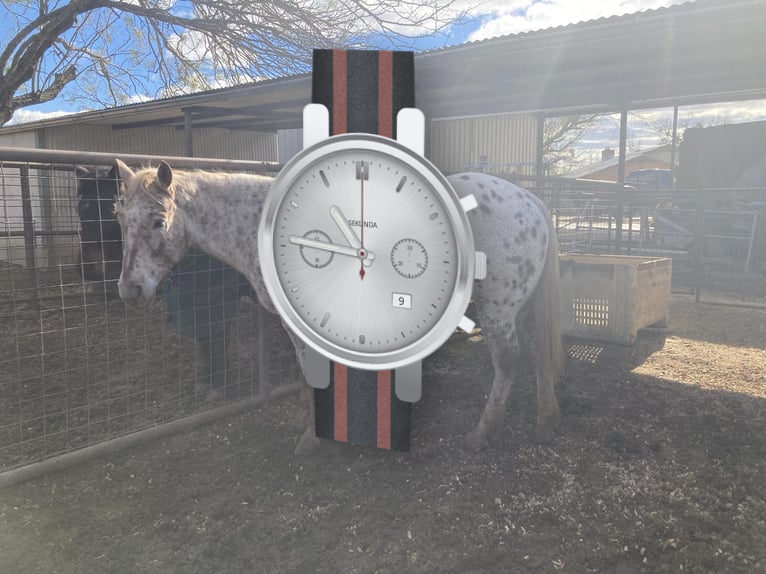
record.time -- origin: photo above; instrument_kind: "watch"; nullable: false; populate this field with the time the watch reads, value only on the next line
10:46
